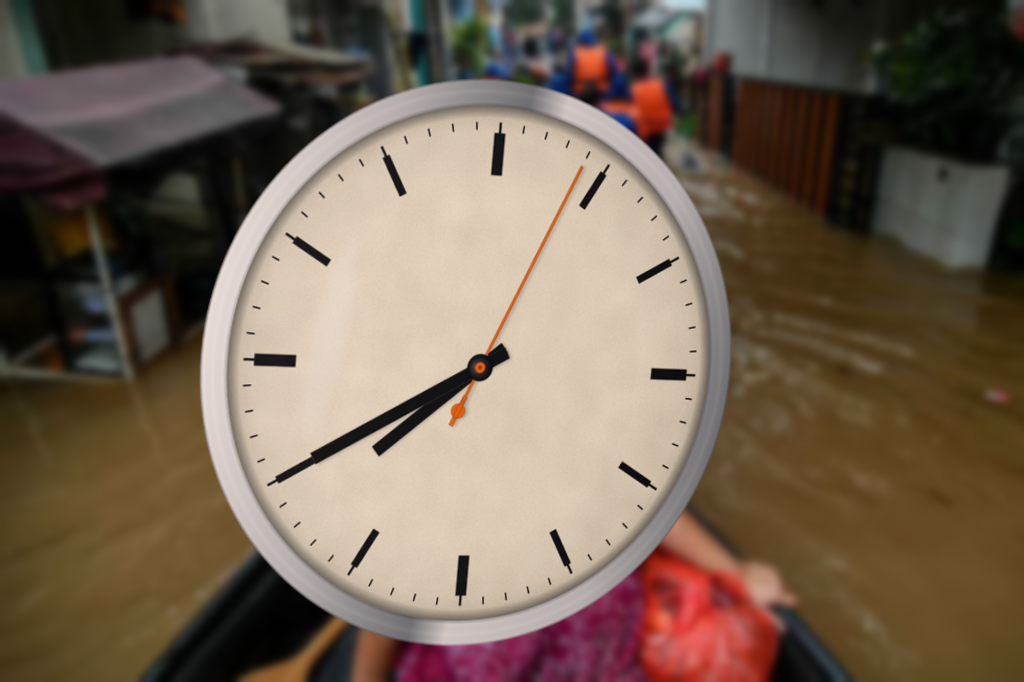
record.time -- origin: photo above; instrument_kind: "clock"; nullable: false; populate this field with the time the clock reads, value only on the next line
7:40:04
